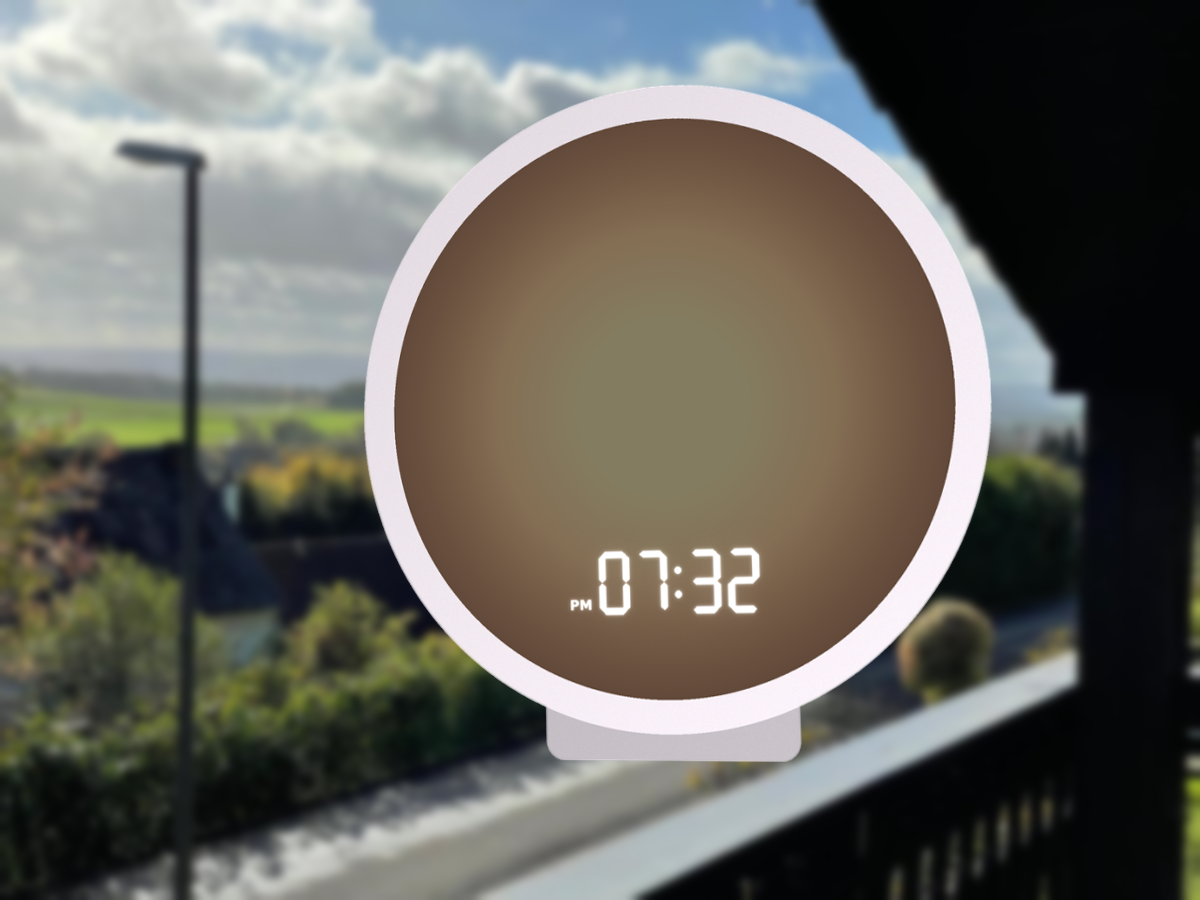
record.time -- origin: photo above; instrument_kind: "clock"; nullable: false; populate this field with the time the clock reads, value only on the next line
7:32
